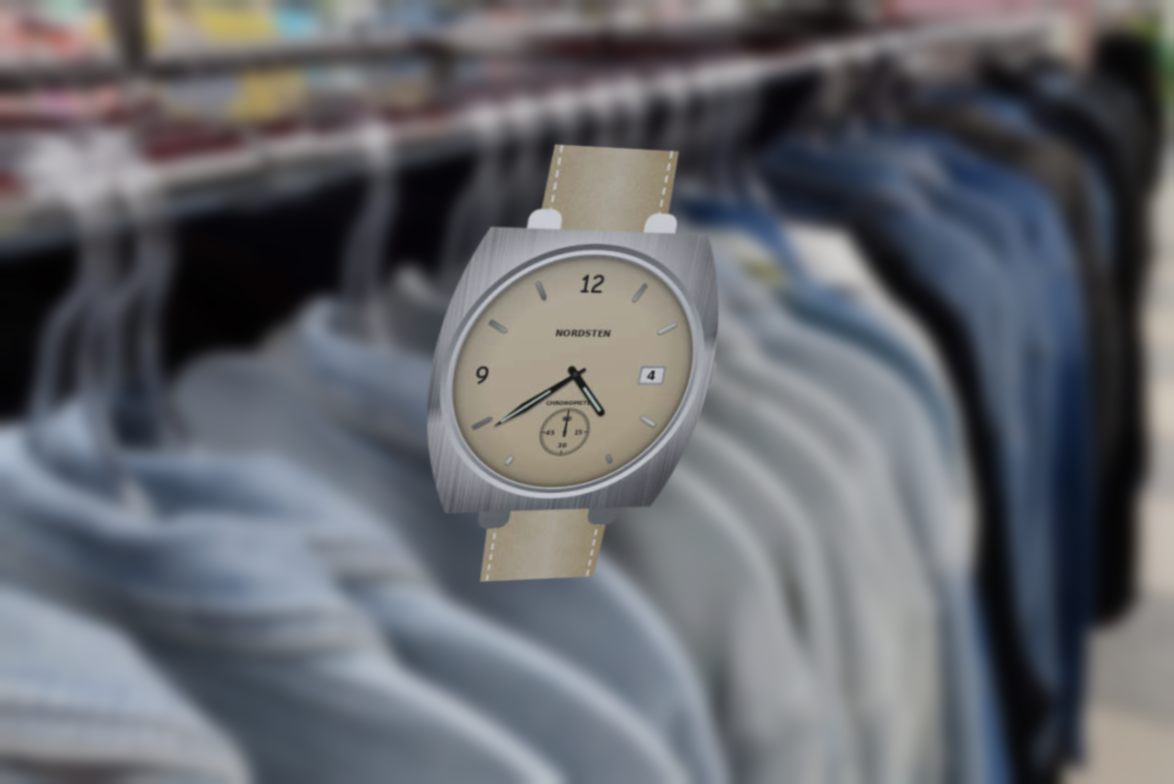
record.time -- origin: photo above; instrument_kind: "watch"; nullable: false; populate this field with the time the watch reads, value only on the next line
4:39
